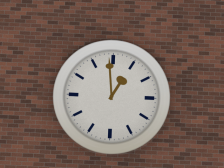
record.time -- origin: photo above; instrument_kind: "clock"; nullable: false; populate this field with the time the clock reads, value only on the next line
12:59
